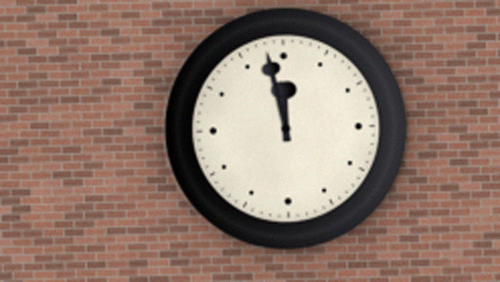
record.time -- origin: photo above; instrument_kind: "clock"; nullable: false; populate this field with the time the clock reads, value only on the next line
11:58
